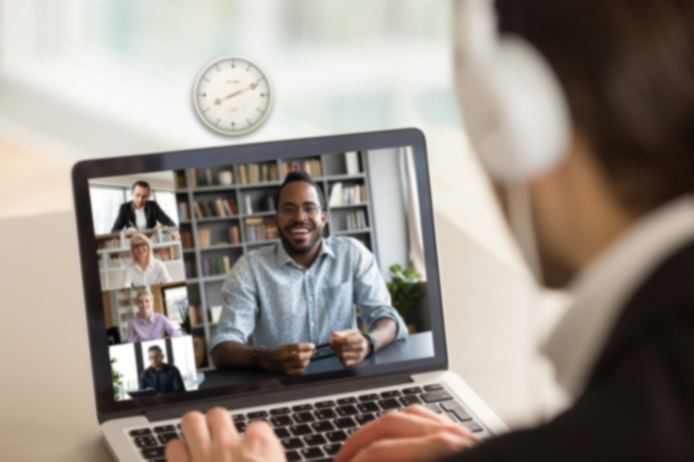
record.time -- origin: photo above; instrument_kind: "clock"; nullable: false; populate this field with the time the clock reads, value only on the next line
8:11
